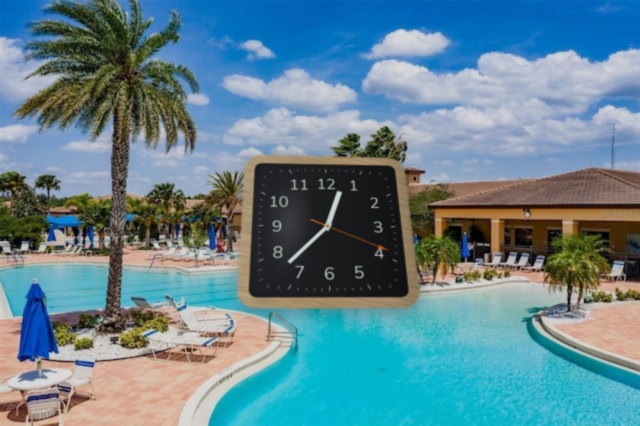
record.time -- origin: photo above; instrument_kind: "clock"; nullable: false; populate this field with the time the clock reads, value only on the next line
12:37:19
